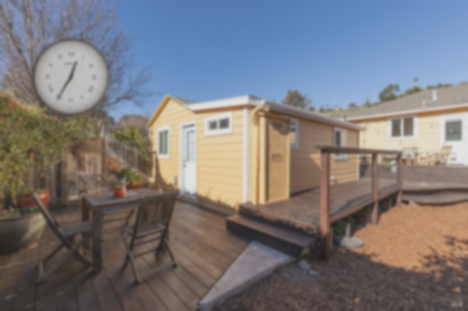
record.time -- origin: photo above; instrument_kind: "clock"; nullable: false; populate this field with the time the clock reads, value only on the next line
12:35
